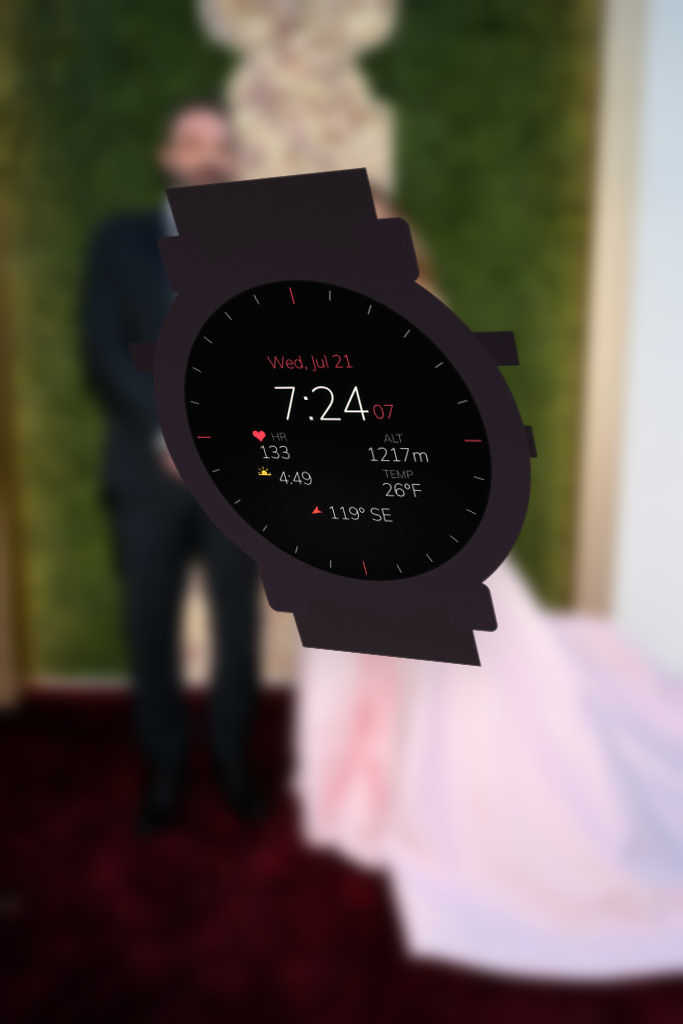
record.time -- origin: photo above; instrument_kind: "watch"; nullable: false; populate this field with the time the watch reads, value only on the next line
7:24:07
